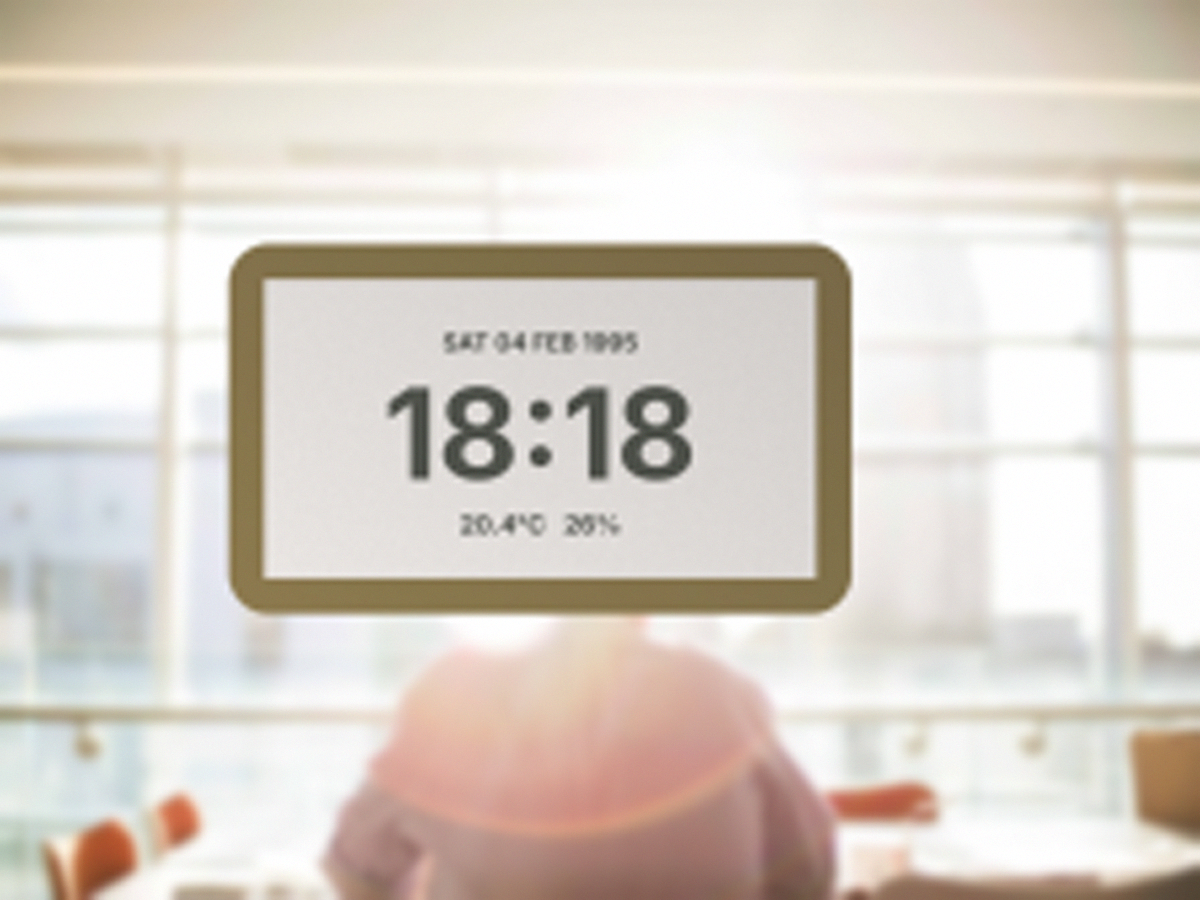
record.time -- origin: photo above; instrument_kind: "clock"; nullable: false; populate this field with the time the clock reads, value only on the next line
18:18
